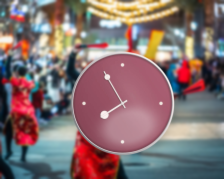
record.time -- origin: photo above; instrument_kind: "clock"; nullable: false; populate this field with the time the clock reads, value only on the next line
7:55
